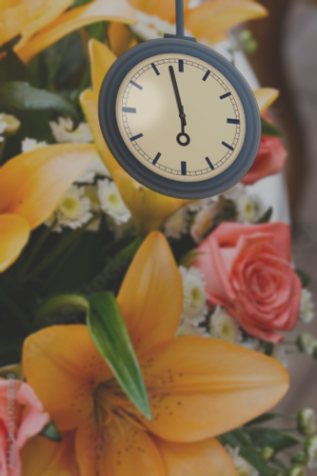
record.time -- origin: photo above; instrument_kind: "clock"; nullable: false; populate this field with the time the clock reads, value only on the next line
5:58
